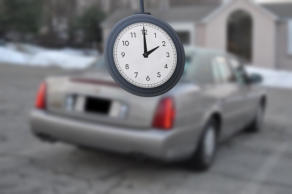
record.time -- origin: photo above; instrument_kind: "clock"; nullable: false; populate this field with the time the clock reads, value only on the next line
2:00
